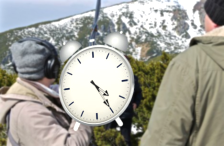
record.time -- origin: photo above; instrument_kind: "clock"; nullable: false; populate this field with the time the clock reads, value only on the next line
4:25
